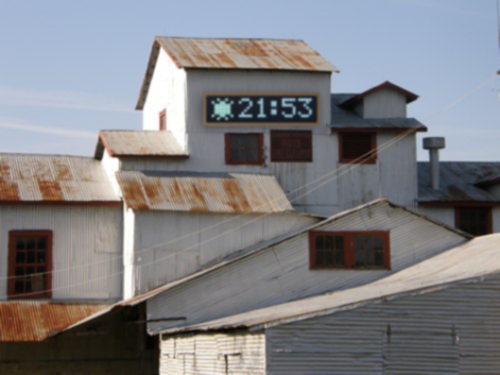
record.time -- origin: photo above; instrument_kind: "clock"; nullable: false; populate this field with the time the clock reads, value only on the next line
21:53
